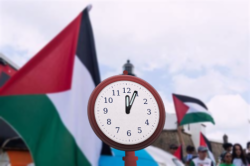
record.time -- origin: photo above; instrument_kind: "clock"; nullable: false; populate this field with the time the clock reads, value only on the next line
12:04
